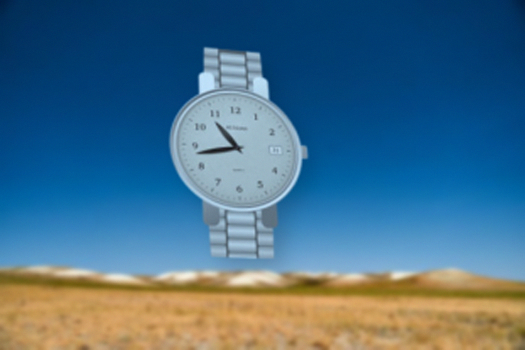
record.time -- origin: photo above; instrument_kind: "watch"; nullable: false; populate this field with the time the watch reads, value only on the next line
10:43
